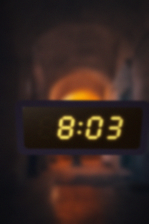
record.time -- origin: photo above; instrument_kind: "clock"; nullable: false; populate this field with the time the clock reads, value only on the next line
8:03
